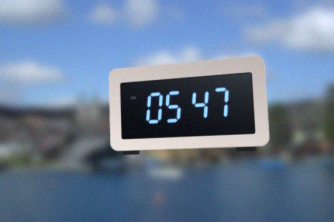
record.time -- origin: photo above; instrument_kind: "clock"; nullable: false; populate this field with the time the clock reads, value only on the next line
5:47
